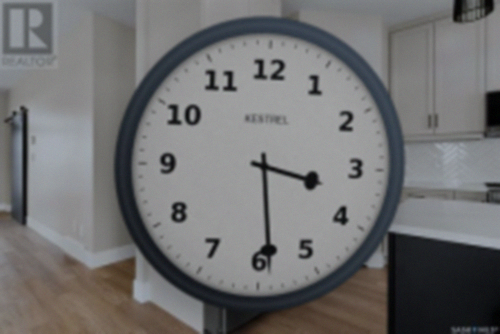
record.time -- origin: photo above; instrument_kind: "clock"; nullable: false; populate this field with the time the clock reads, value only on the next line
3:29
